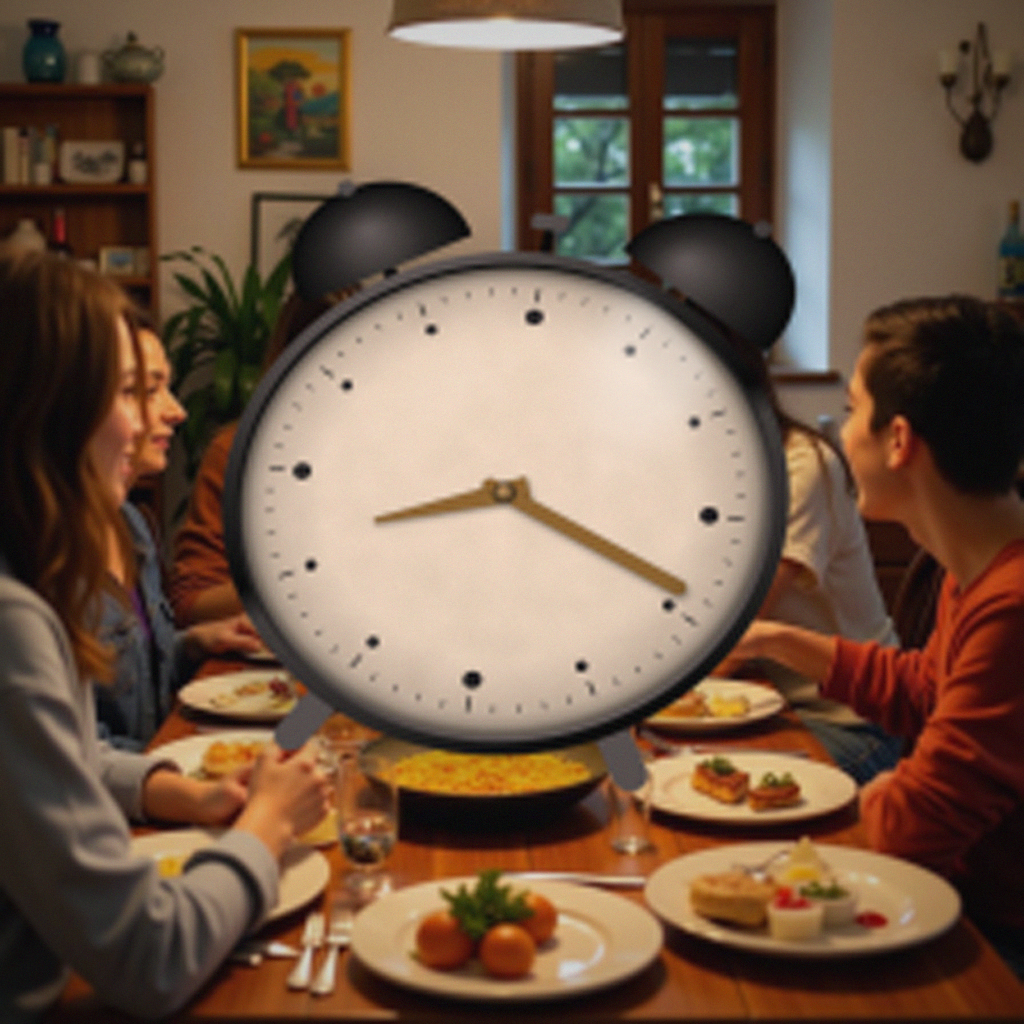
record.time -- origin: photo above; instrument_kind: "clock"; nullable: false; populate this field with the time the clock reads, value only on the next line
8:19
